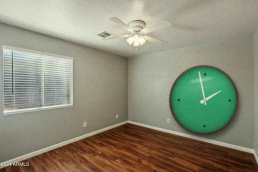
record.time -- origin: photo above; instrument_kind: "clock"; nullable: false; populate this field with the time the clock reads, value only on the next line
1:58
